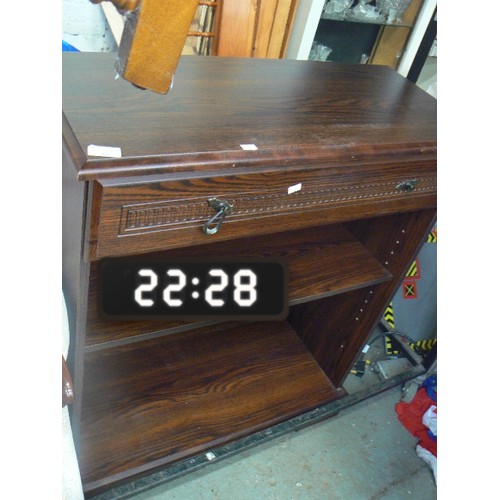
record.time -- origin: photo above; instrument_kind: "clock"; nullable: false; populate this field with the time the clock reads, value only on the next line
22:28
